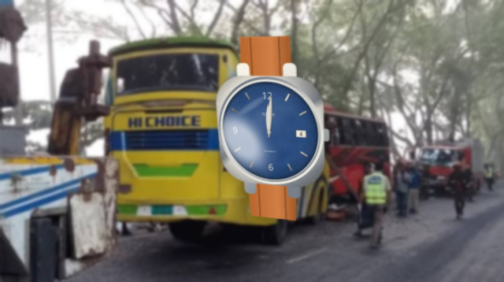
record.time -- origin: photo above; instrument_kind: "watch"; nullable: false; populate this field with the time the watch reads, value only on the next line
12:01
